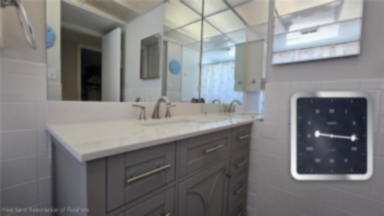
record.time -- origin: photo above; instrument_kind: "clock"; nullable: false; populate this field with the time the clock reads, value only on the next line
9:16
